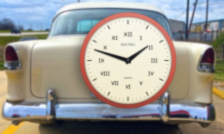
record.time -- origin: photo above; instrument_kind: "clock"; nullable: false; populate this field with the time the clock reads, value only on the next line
1:48
